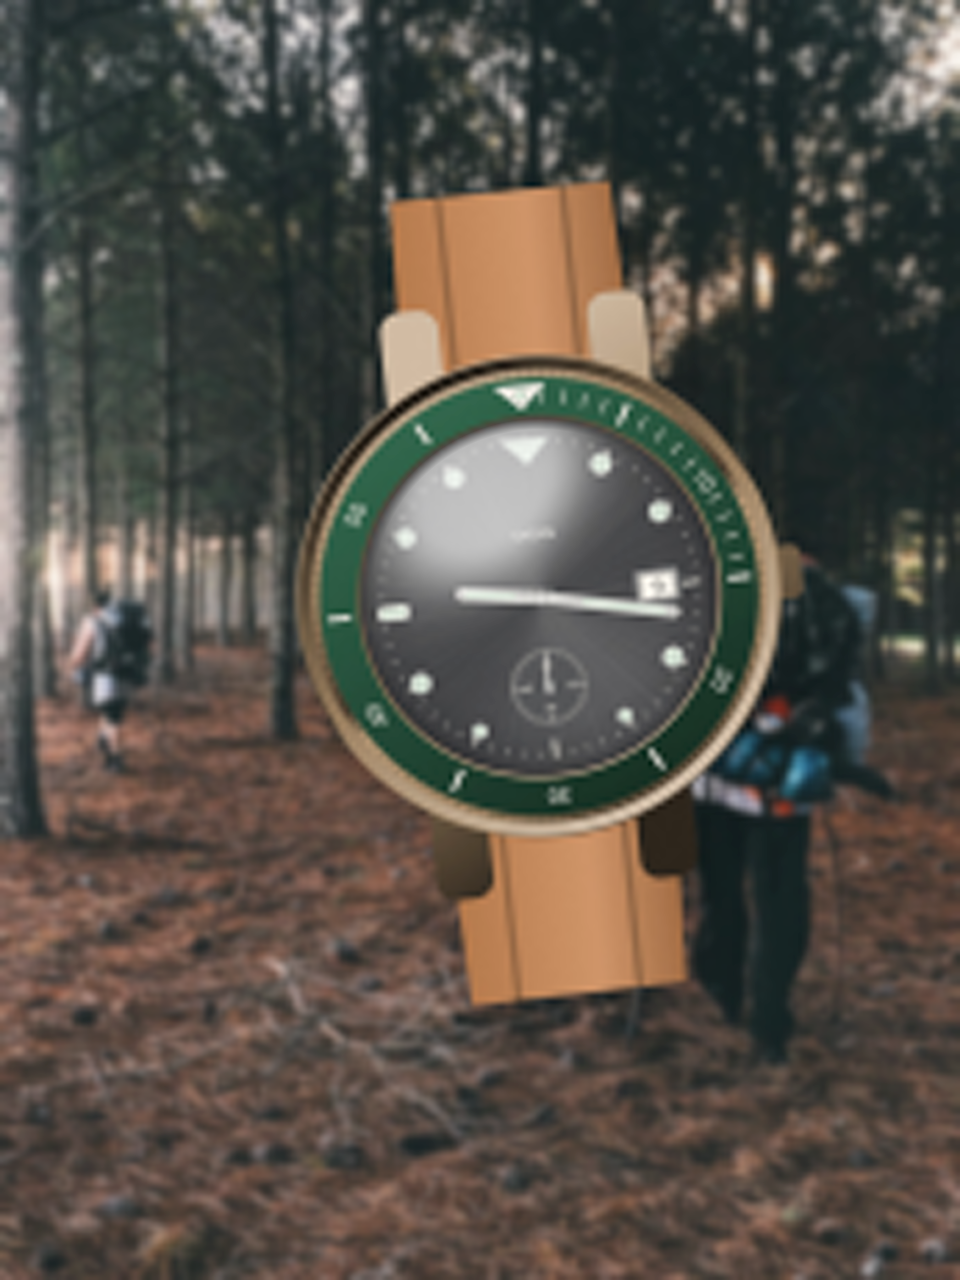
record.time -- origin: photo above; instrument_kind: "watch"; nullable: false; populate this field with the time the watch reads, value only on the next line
9:17
